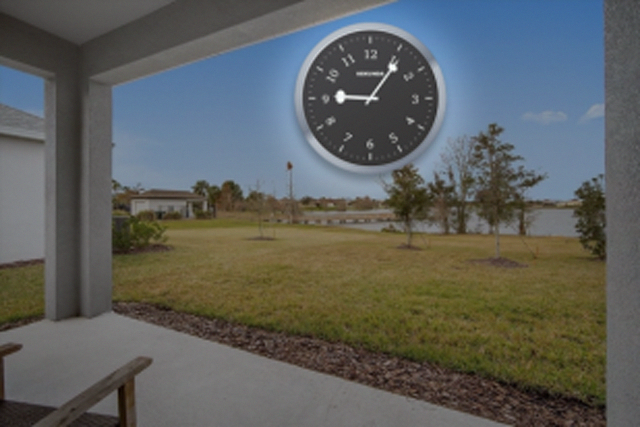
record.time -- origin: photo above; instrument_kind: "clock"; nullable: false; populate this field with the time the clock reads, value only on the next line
9:06
